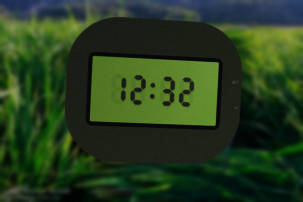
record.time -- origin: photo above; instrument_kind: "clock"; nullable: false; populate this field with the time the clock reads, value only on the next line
12:32
